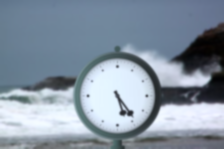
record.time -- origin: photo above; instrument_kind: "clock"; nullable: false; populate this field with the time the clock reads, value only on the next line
5:24
